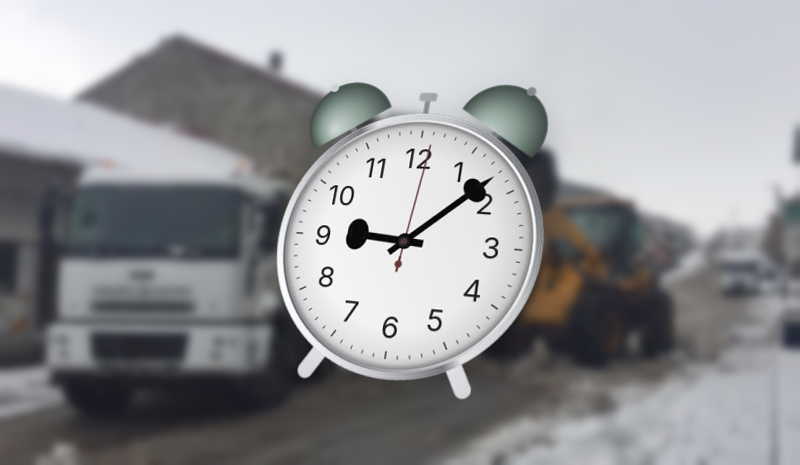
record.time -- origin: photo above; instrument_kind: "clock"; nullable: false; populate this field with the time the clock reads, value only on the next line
9:08:01
